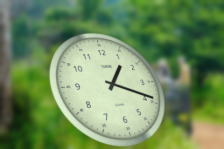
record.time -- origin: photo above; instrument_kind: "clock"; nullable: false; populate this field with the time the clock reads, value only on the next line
1:19
